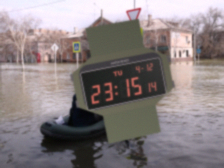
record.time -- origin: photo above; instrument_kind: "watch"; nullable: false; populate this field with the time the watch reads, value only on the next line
23:15
